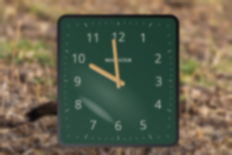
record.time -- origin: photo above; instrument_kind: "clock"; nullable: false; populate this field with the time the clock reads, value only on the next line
9:59
